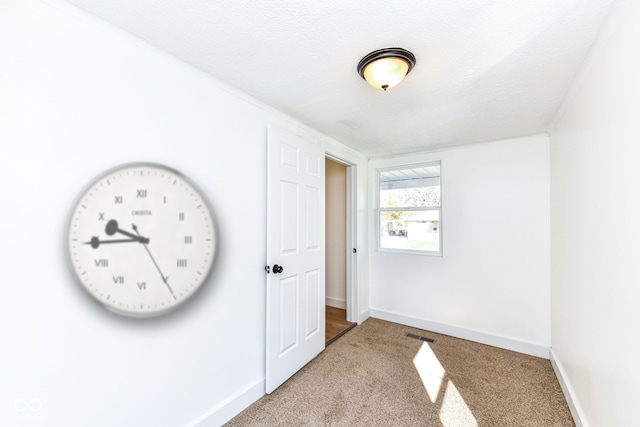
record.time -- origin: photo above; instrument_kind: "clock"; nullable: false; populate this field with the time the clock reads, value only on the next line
9:44:25
